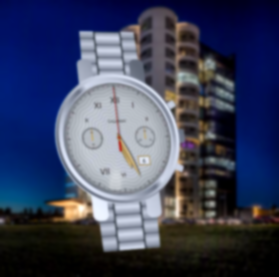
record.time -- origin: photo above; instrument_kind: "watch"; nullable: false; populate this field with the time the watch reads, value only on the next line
5:26
